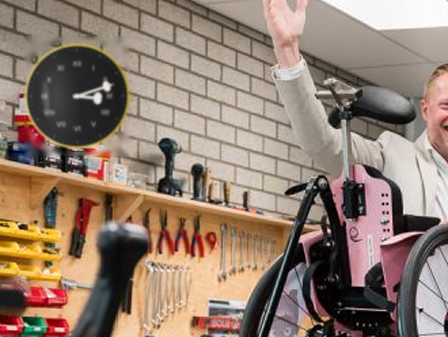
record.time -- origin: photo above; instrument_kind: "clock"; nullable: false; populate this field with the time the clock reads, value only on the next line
3:12
